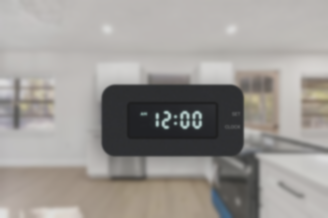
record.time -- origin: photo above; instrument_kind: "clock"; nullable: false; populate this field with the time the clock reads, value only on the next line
12:00
